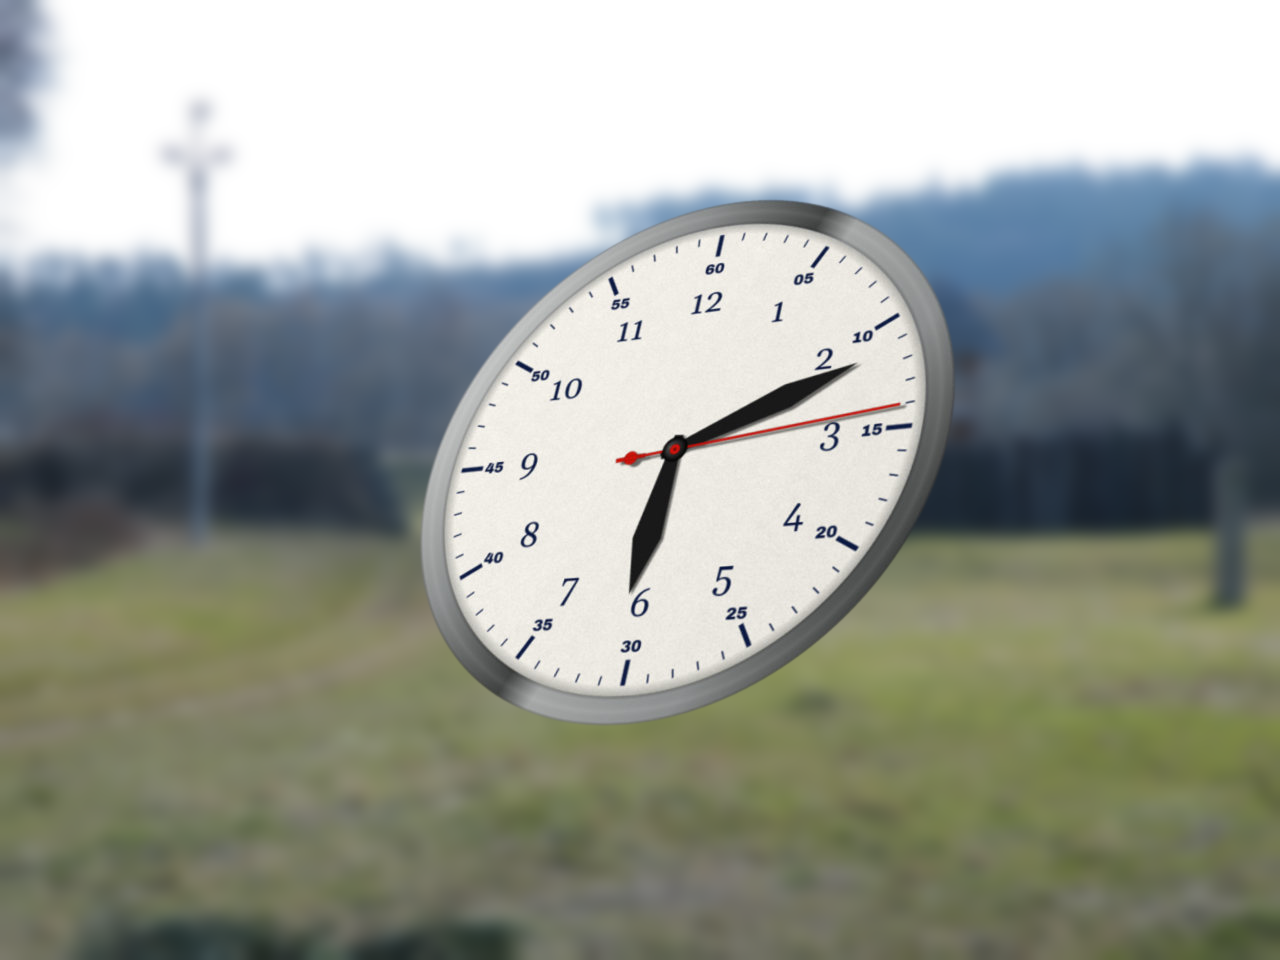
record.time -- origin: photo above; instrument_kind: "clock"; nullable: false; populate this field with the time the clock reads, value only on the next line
6:11:14
